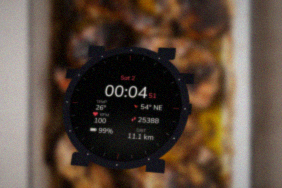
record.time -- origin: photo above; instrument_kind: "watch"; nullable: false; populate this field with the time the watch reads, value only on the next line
0:04
